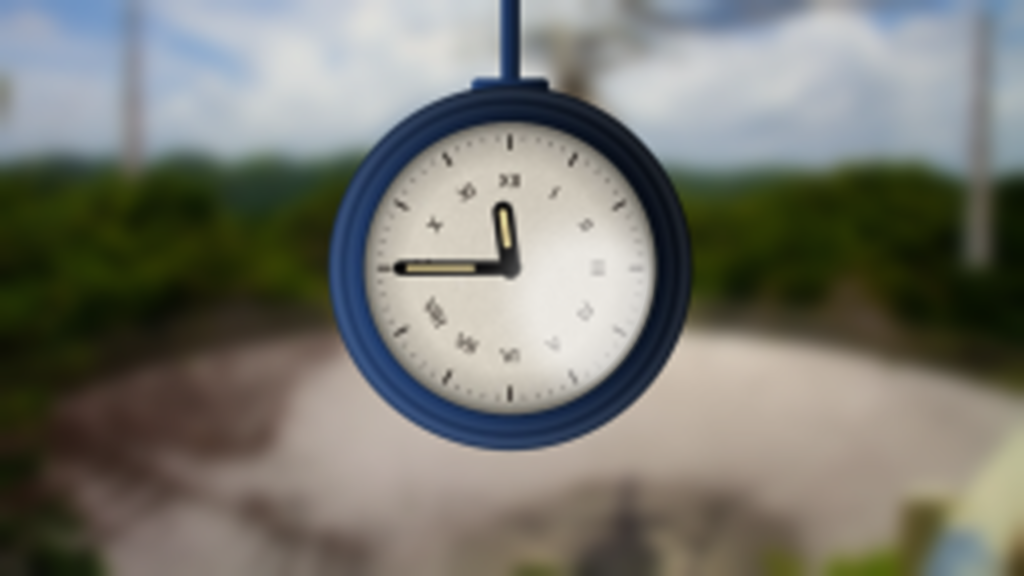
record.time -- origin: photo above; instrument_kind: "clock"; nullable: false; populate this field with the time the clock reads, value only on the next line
11:45
